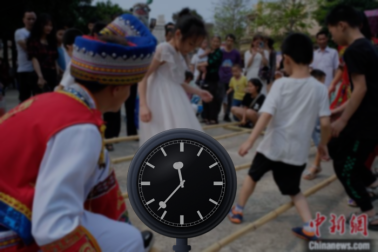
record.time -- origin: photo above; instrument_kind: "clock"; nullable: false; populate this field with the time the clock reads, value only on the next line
11:37
